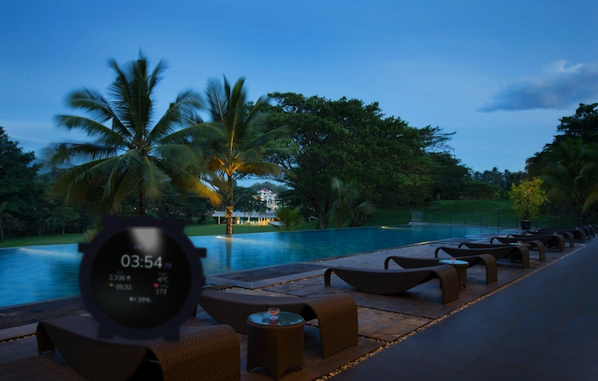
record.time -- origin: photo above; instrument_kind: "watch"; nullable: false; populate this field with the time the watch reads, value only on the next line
3:54
